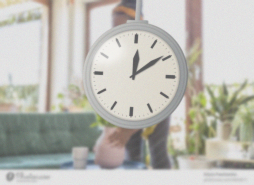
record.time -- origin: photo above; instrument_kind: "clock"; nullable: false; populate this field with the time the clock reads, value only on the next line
12:09
